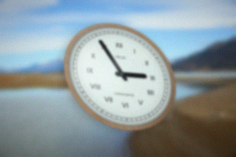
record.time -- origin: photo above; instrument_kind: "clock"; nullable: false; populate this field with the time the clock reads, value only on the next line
2:55
